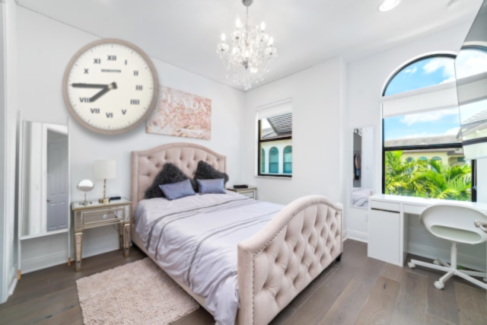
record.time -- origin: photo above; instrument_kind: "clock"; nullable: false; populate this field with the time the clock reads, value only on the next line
7:45
